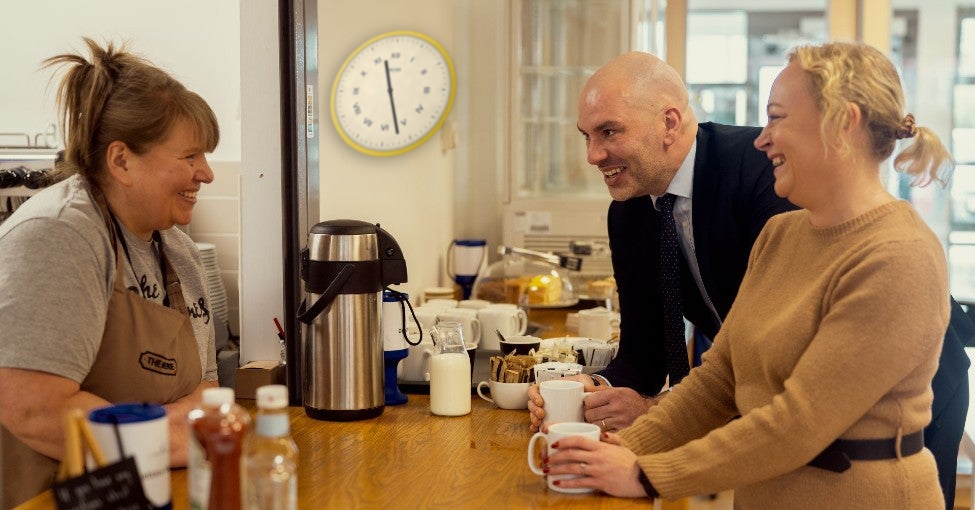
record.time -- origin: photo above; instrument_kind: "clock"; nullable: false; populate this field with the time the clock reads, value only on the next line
11:27
